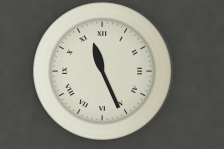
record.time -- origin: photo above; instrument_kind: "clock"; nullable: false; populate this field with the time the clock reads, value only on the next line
11:26
